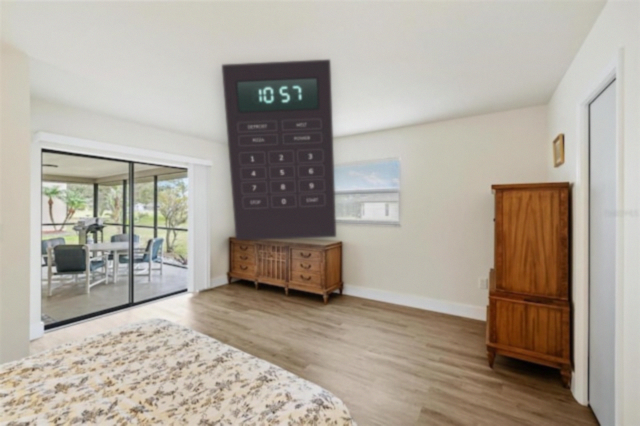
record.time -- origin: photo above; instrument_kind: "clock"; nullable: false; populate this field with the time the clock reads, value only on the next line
10:57
